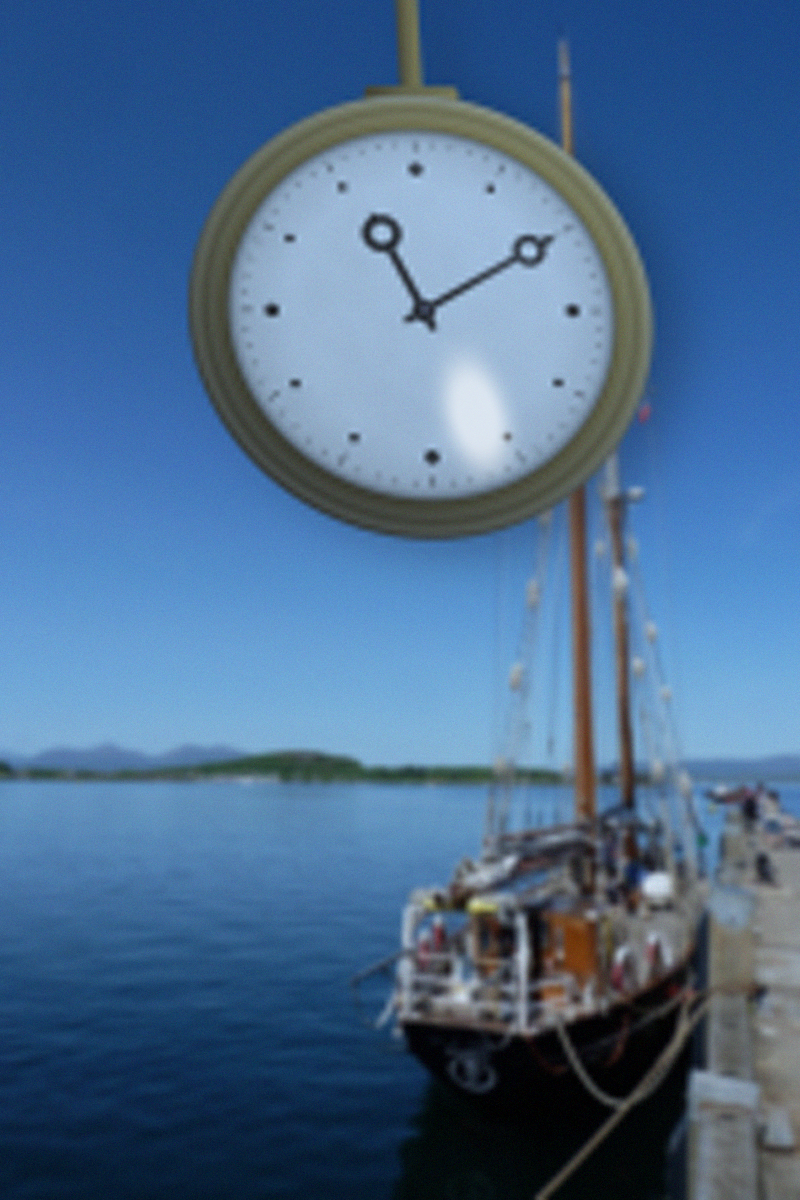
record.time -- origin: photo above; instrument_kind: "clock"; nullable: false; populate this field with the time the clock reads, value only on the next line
11:10
